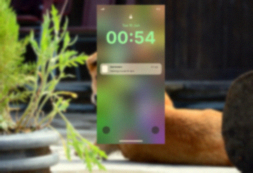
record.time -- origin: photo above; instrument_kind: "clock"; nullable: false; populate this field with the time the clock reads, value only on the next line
0:54
